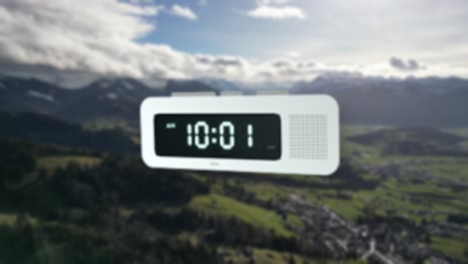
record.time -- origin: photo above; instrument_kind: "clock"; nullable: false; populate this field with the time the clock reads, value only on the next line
10:01
